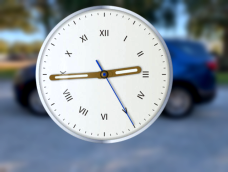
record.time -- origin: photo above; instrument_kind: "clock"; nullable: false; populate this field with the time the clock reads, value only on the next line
2:44:25
